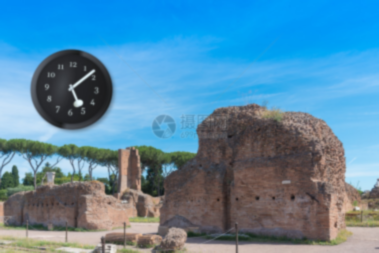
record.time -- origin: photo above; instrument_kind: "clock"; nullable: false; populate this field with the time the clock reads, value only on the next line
5:08
